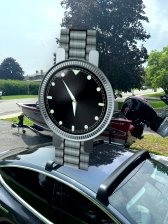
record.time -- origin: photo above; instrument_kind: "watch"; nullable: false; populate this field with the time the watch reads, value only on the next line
5:54
